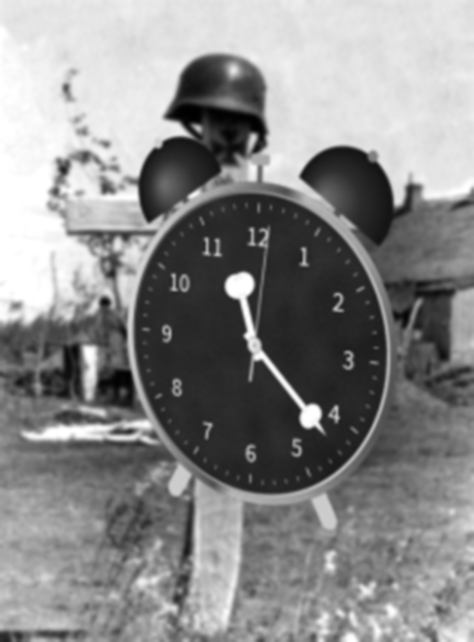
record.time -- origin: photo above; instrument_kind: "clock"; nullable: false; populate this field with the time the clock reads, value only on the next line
11:22:01
